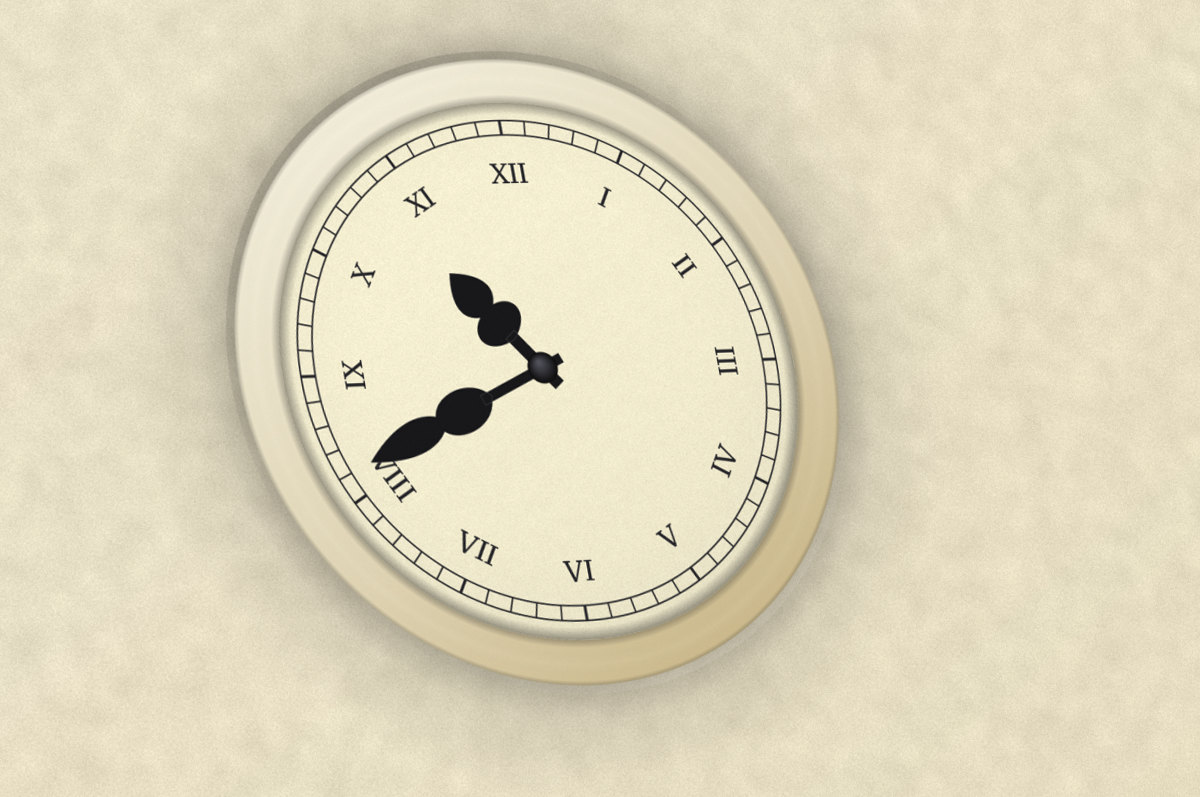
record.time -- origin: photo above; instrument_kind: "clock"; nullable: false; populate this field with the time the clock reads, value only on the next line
10:41
